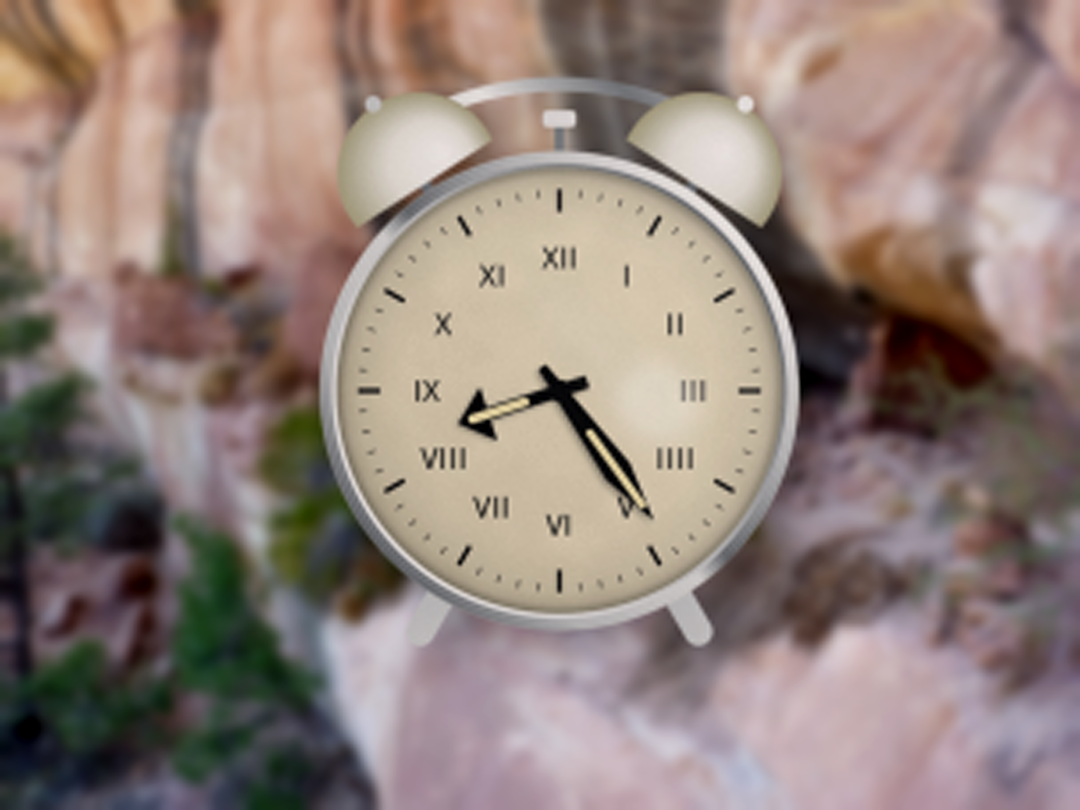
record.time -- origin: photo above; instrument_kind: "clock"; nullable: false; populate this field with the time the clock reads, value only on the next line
8:24
